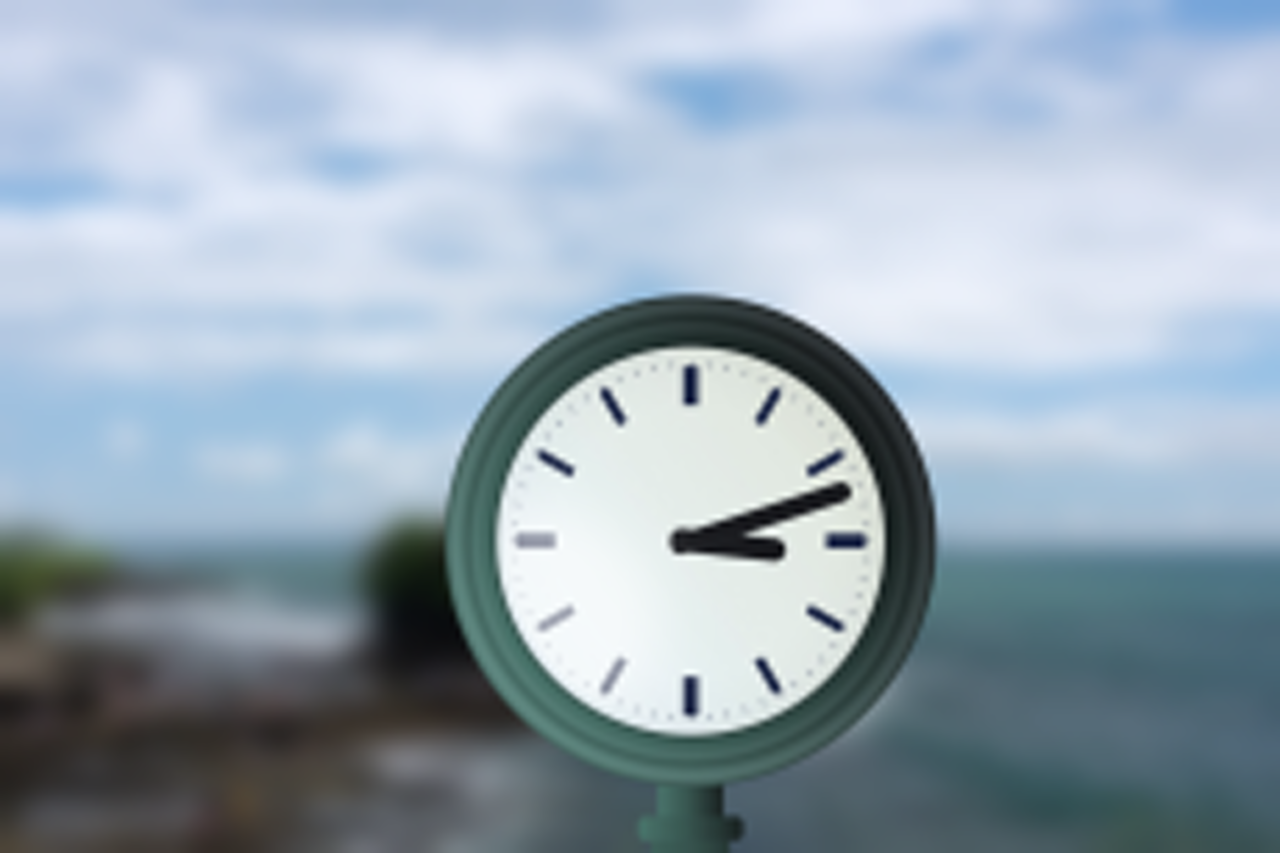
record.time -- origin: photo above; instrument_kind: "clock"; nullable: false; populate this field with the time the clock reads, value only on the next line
3:12
